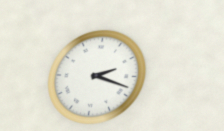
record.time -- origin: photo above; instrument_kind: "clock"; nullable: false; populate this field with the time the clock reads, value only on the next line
2:18
